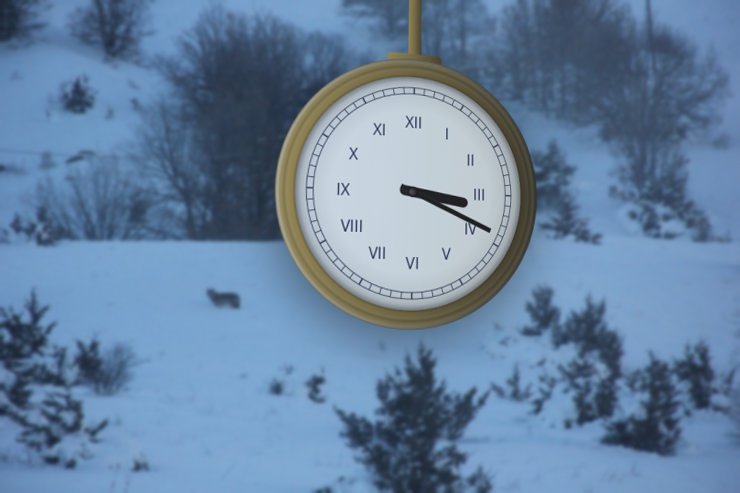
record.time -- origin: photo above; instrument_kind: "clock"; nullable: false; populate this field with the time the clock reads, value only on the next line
3:19
